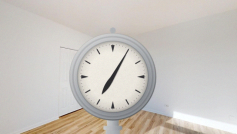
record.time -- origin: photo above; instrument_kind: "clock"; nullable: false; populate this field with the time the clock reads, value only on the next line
7:05
